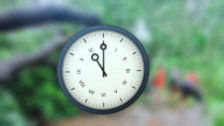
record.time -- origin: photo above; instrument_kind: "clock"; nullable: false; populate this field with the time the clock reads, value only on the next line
11:00
